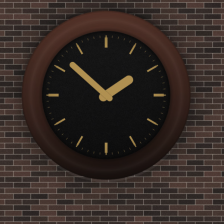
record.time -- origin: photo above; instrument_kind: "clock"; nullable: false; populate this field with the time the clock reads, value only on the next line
1:52
